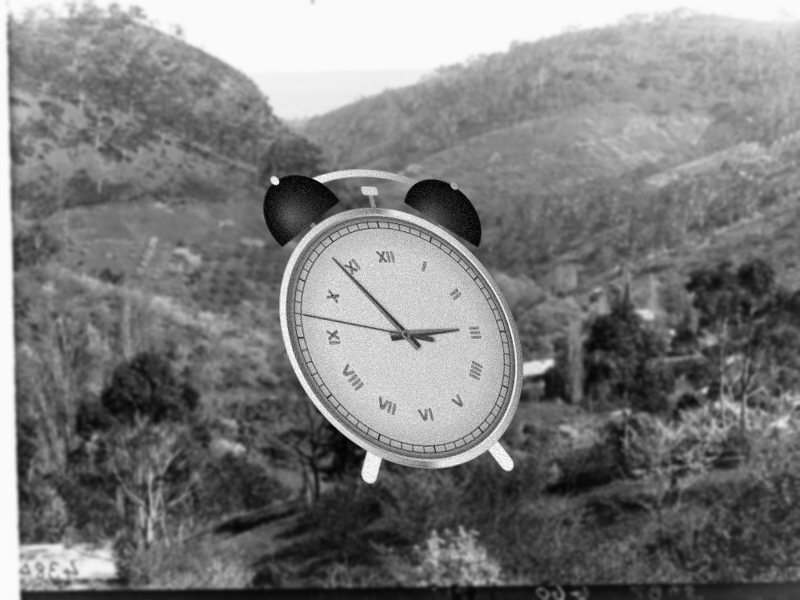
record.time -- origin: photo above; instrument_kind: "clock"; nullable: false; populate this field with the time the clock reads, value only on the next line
2:53:47
